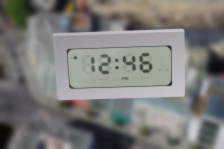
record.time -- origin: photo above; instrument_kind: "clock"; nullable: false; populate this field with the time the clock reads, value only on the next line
12:46
